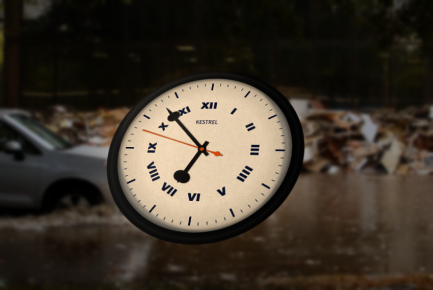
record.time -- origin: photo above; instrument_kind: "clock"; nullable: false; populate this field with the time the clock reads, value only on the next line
6:52:48
